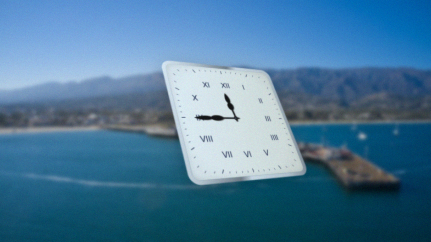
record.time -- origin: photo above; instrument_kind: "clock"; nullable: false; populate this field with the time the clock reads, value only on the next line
11:45
